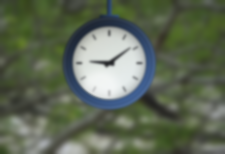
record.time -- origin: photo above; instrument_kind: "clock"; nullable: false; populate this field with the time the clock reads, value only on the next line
9:09
